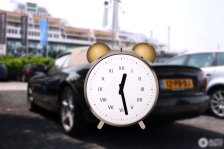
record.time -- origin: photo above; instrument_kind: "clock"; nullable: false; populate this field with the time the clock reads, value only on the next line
12:28
